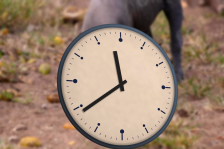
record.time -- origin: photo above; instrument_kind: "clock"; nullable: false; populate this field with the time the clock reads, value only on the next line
11:39
